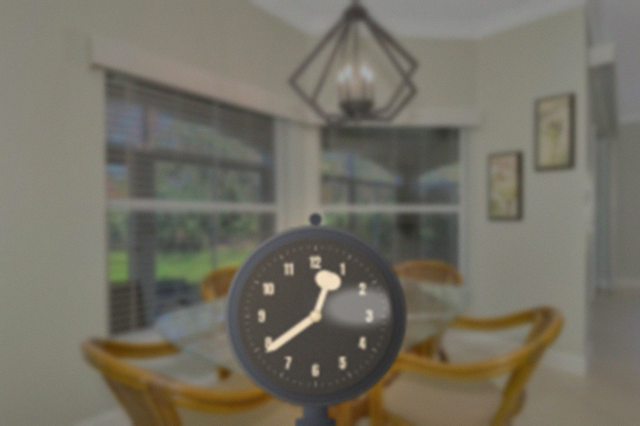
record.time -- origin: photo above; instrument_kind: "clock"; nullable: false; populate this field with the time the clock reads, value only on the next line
12:39
